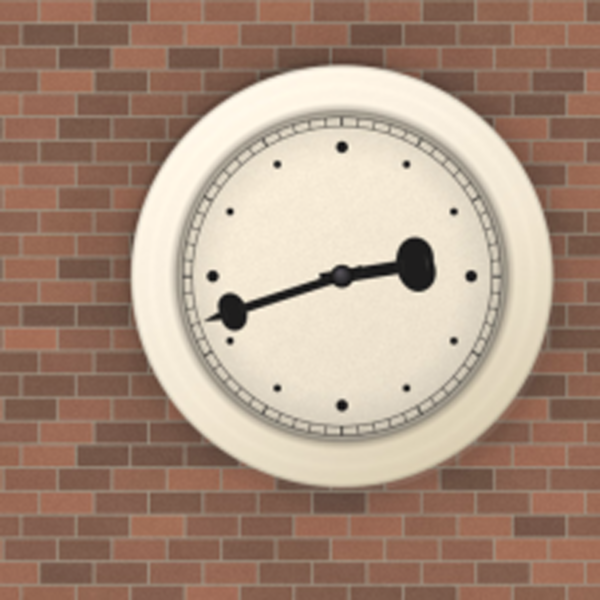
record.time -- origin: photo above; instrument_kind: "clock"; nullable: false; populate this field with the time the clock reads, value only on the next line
2:42
